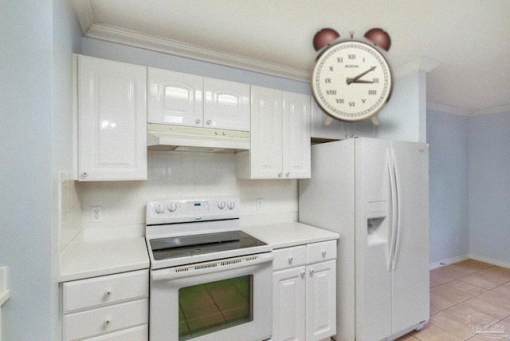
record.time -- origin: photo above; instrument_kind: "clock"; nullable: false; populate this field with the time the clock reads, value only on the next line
3:10
